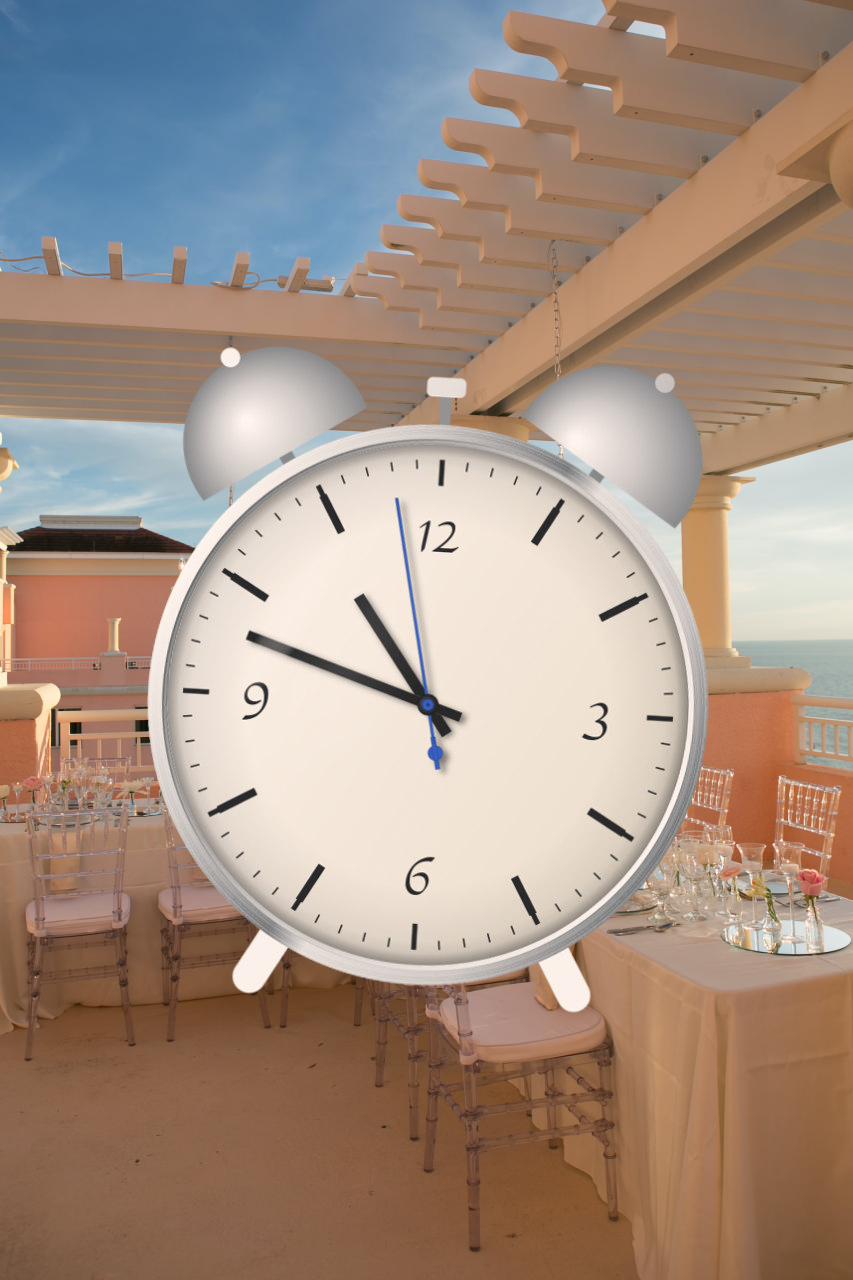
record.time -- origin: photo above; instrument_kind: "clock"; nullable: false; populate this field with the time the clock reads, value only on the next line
10:47:58
